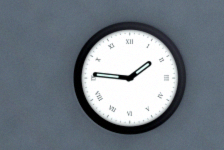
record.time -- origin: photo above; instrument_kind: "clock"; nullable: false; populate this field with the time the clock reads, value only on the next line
1:46
